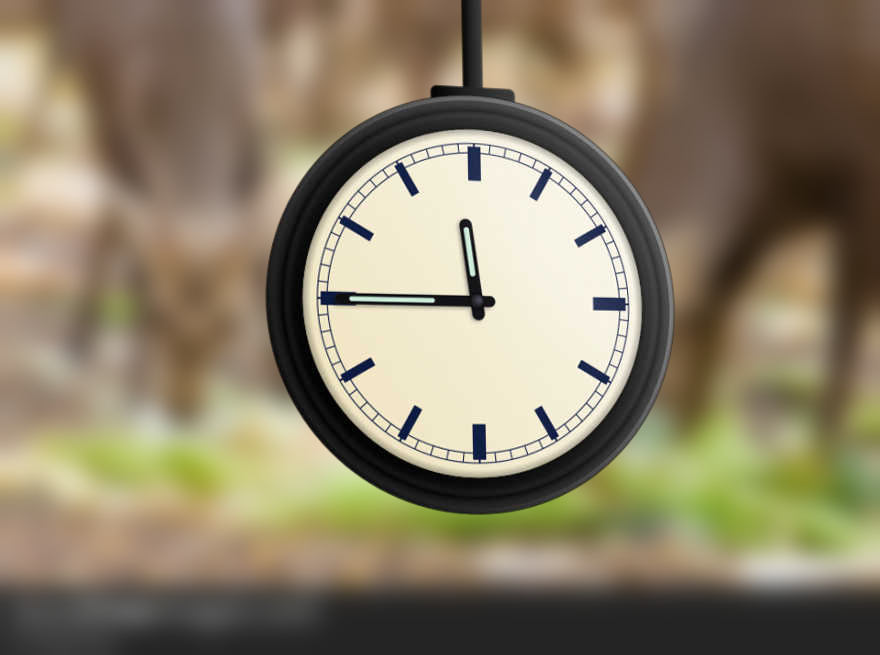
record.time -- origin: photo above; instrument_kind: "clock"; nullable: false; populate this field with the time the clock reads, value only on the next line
11:45
